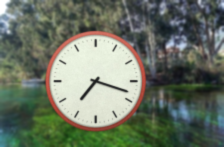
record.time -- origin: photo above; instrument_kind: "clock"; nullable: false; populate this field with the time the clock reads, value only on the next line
7:18
